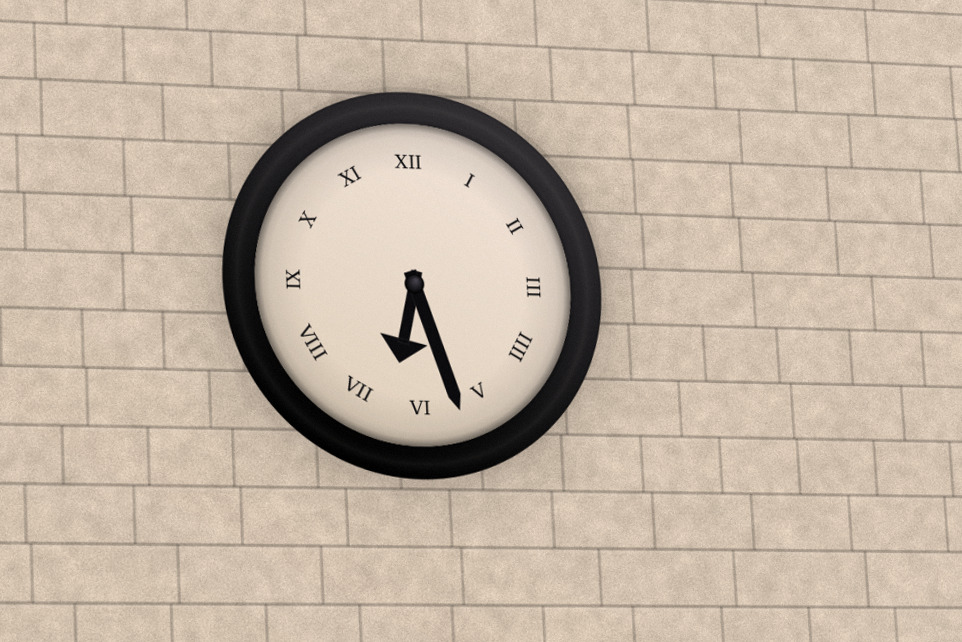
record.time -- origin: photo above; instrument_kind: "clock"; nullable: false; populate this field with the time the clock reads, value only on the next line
6:27
